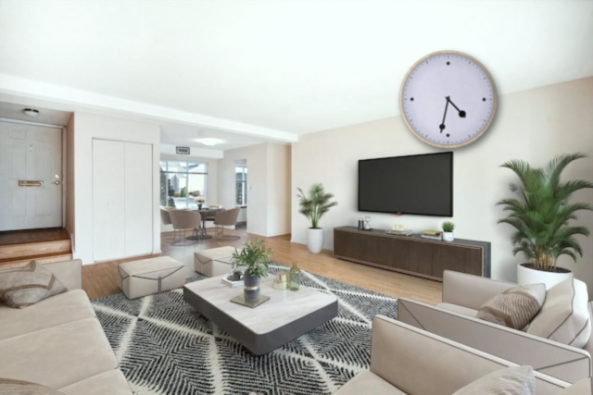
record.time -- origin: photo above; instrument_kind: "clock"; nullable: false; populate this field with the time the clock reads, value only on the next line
4:32
